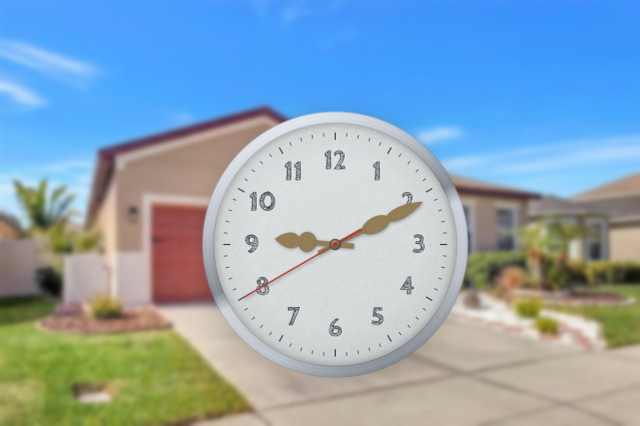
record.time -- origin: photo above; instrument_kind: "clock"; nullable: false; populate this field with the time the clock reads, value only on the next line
9:10:40
